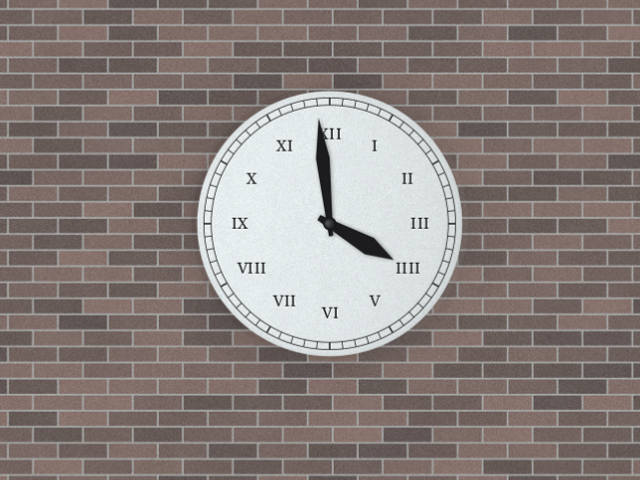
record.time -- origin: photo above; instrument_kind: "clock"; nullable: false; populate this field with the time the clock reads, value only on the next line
3:59
